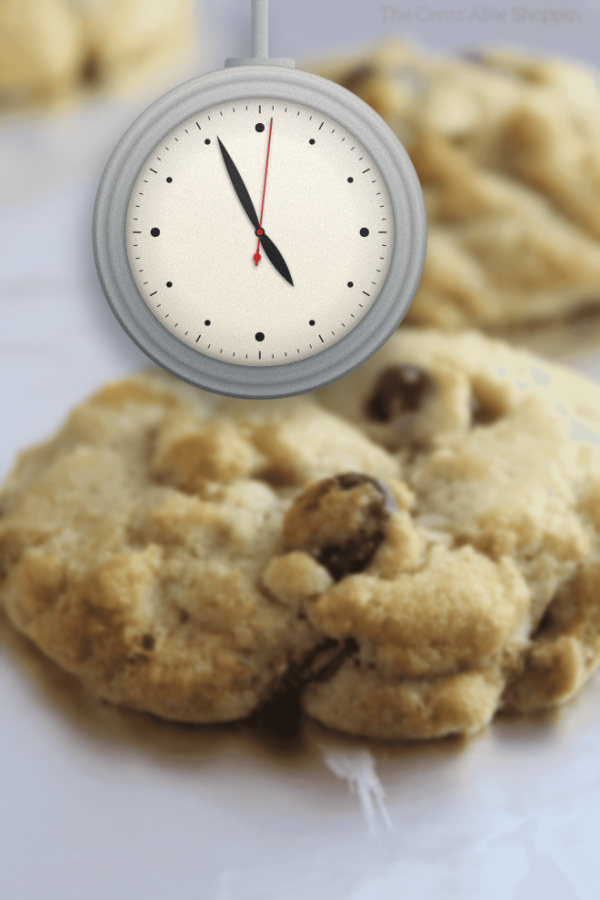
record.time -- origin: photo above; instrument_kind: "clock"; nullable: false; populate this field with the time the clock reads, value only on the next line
4:56:01
